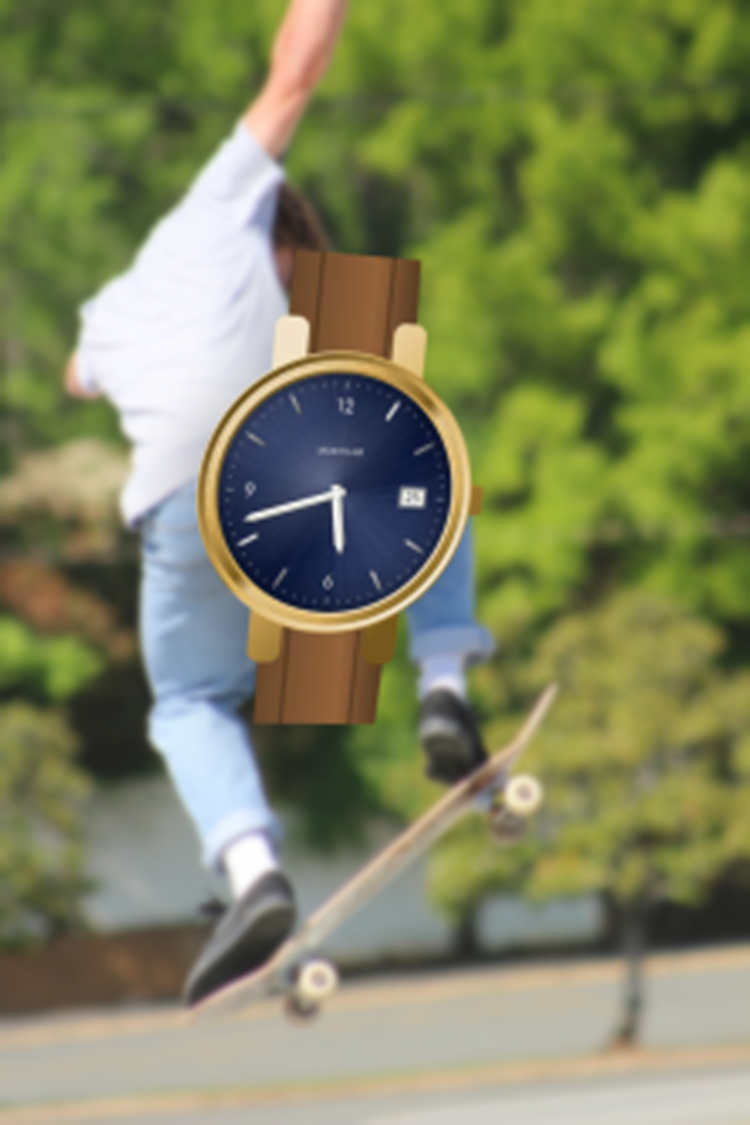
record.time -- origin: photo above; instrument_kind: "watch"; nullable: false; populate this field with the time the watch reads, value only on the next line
5:42
